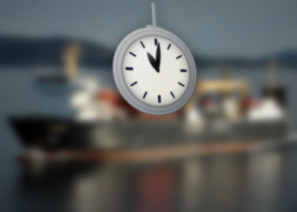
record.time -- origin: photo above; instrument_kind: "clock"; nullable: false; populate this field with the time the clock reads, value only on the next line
11:01
